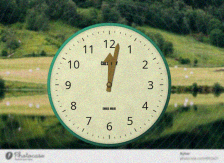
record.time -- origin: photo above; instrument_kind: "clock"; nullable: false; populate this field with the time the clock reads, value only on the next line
12:02
